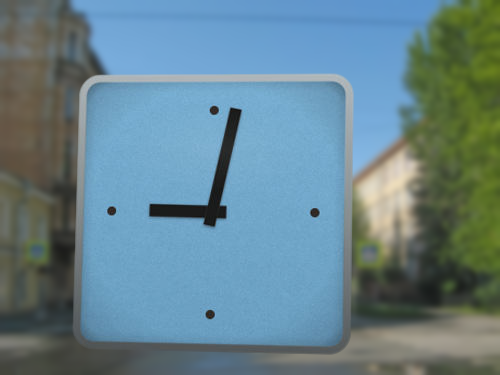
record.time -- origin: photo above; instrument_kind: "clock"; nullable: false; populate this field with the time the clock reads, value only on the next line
9:02
